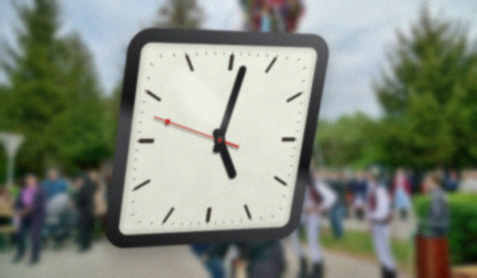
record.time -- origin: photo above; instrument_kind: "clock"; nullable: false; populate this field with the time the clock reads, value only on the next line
5:01:48
